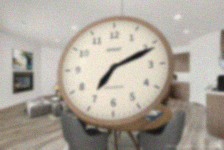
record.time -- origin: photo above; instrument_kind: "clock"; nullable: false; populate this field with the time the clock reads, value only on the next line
7:11
